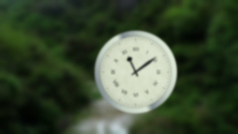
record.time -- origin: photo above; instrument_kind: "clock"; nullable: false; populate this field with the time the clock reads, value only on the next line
11:09
